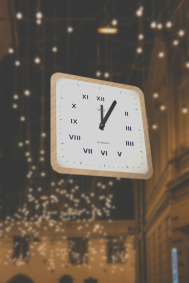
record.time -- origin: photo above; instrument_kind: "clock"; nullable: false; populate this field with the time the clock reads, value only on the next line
12:05
